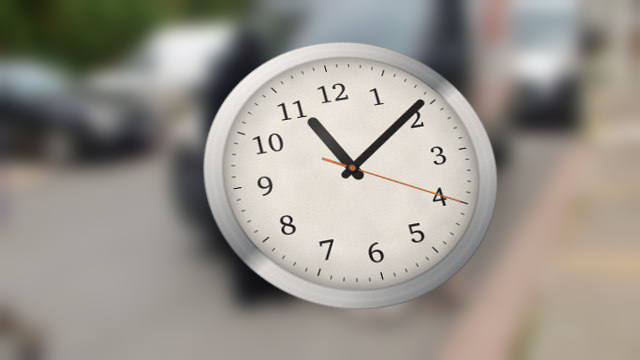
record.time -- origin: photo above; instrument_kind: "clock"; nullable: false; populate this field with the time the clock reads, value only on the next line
11:09:20
